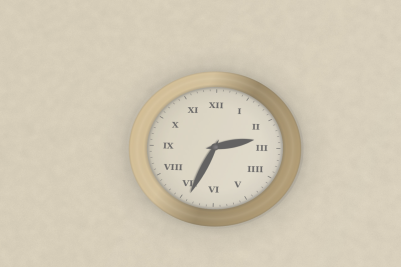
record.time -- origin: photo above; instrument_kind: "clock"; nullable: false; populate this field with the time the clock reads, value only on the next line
2:34
